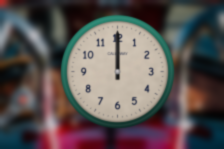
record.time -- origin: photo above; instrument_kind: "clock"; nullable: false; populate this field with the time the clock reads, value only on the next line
12:00
